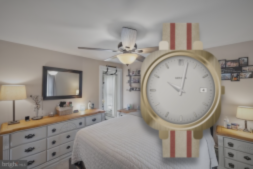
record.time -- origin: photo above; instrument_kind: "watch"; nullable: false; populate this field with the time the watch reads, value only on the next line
10:02
